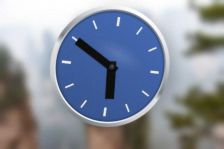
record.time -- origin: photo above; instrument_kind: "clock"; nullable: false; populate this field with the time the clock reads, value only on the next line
5:50
